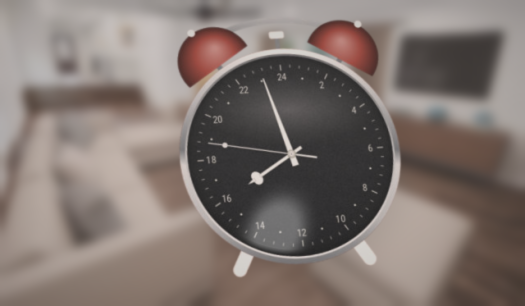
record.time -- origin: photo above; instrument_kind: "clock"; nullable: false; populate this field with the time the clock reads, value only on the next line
15:57:47
